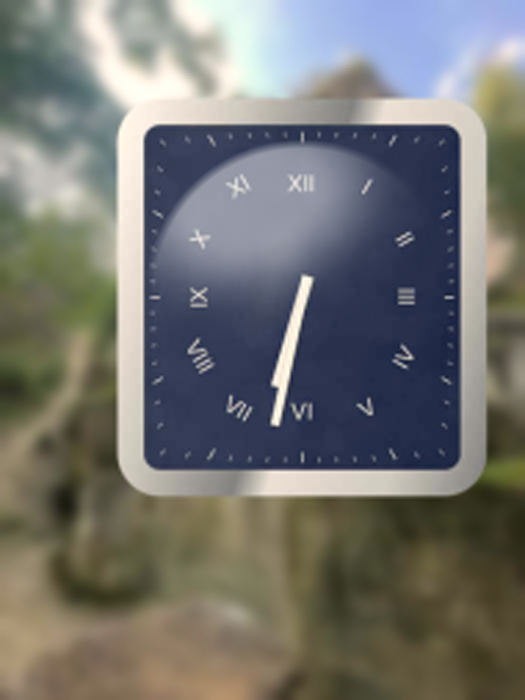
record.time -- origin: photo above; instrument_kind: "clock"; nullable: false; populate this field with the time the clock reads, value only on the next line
6:32
